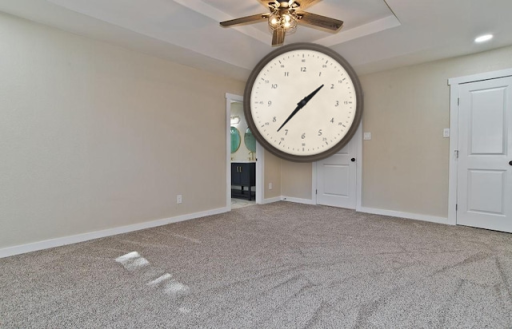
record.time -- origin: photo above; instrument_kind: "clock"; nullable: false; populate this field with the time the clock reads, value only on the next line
1:37
